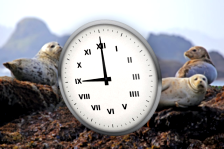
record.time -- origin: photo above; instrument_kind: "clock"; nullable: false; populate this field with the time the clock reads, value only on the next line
9:00
